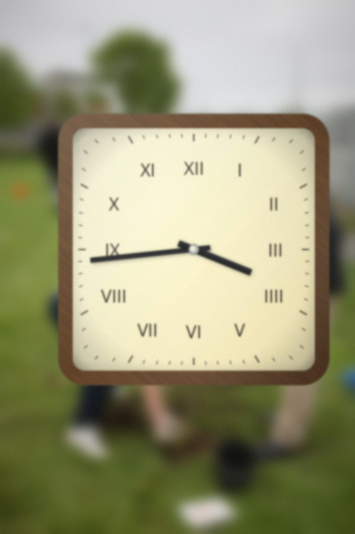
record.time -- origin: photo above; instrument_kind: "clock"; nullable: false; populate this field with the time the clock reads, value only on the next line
3:44
